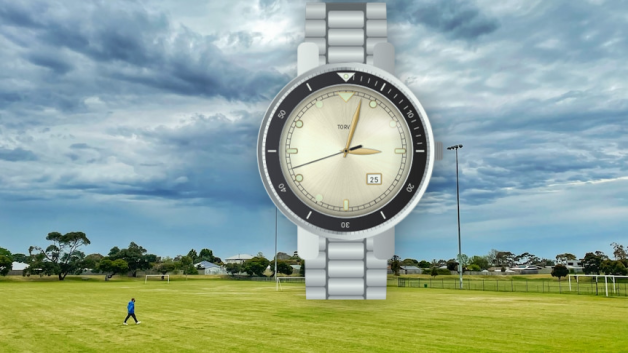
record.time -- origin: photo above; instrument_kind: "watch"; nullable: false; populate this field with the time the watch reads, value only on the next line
3:02:42
